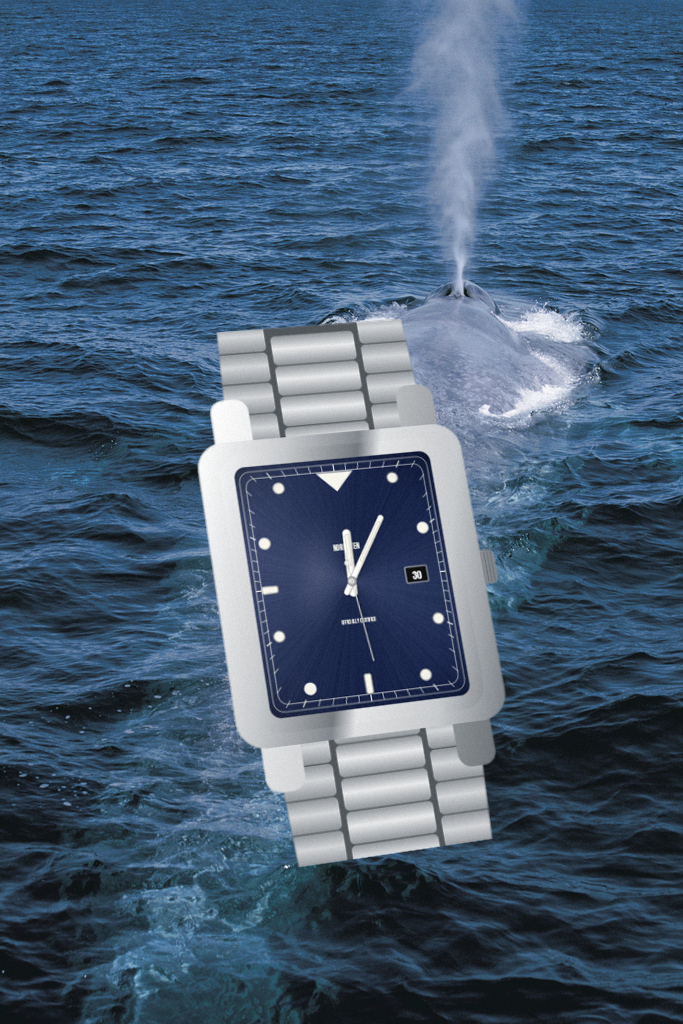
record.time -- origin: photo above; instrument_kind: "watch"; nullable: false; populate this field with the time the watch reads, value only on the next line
12:05:29
